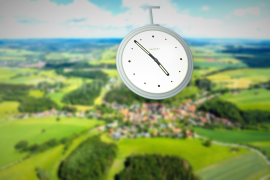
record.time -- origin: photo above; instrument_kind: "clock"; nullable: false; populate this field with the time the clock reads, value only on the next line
4:53
